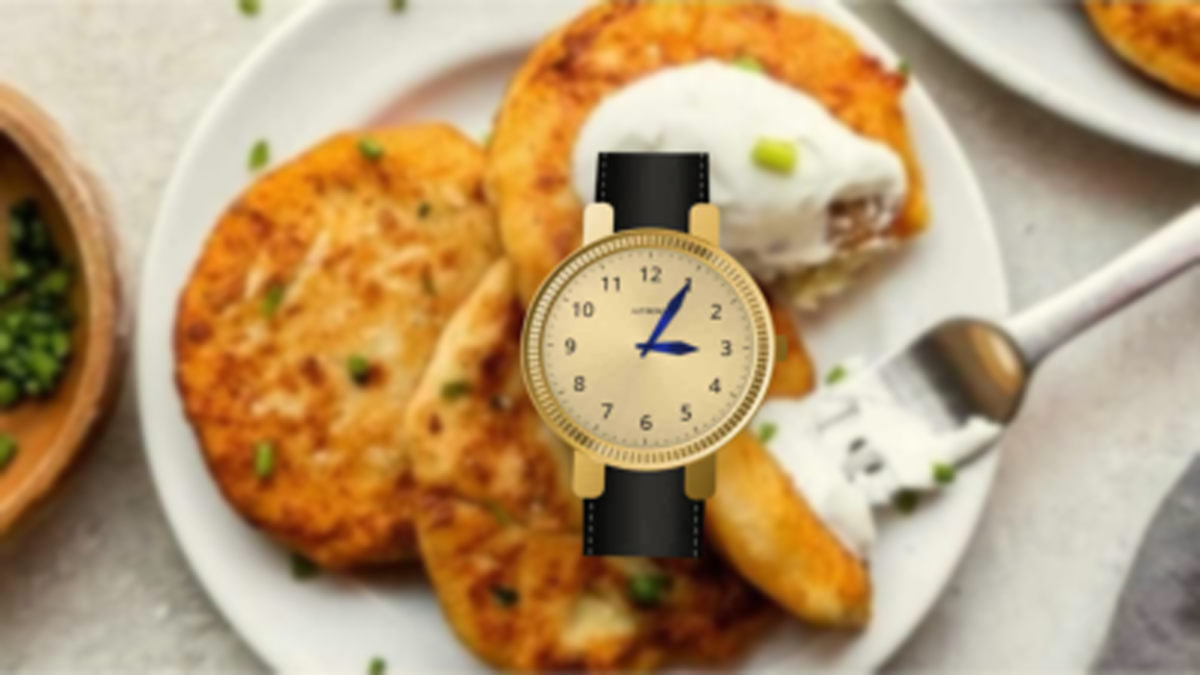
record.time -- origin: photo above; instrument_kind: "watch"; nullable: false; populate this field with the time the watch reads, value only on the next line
3:05
